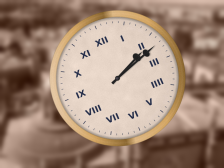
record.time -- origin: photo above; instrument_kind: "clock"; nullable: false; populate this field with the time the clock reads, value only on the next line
2:12
